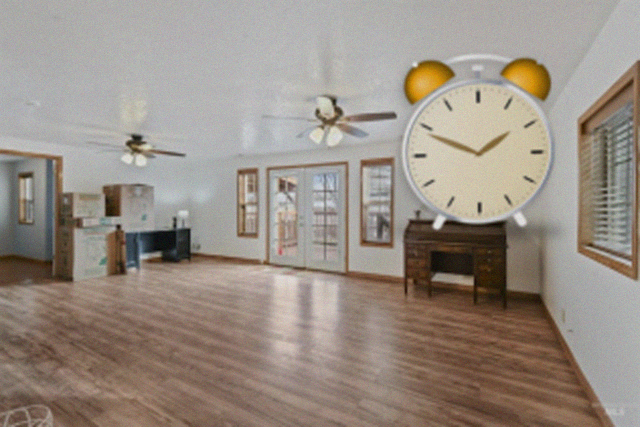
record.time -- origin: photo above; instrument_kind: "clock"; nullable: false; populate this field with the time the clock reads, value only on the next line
1:49
